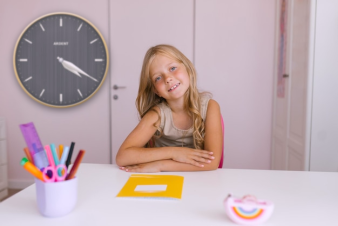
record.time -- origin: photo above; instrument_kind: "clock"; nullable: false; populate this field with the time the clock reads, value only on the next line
4:20
